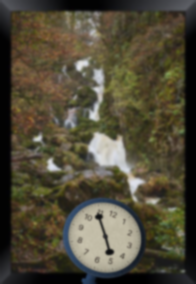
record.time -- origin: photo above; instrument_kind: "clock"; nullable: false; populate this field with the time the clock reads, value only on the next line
4:54
